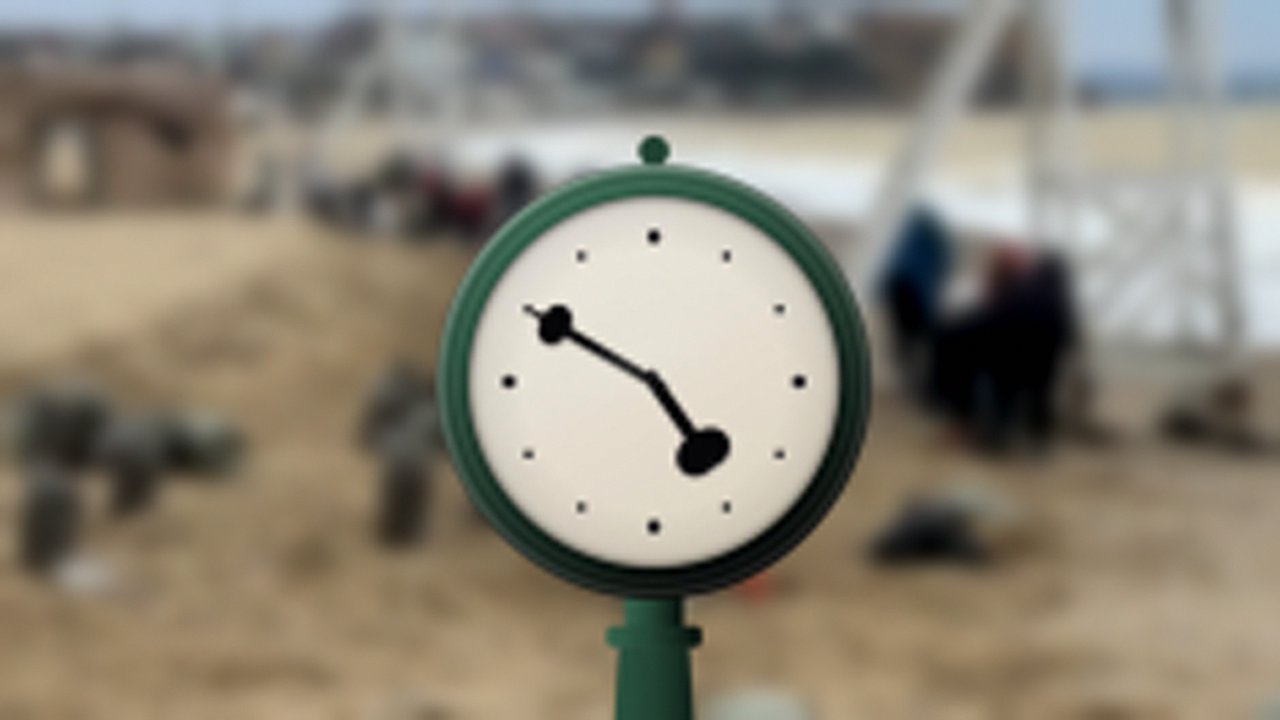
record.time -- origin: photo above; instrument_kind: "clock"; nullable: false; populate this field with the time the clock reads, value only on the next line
4:50
